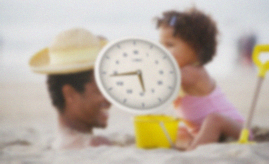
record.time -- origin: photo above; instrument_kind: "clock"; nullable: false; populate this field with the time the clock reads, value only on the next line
5:44
